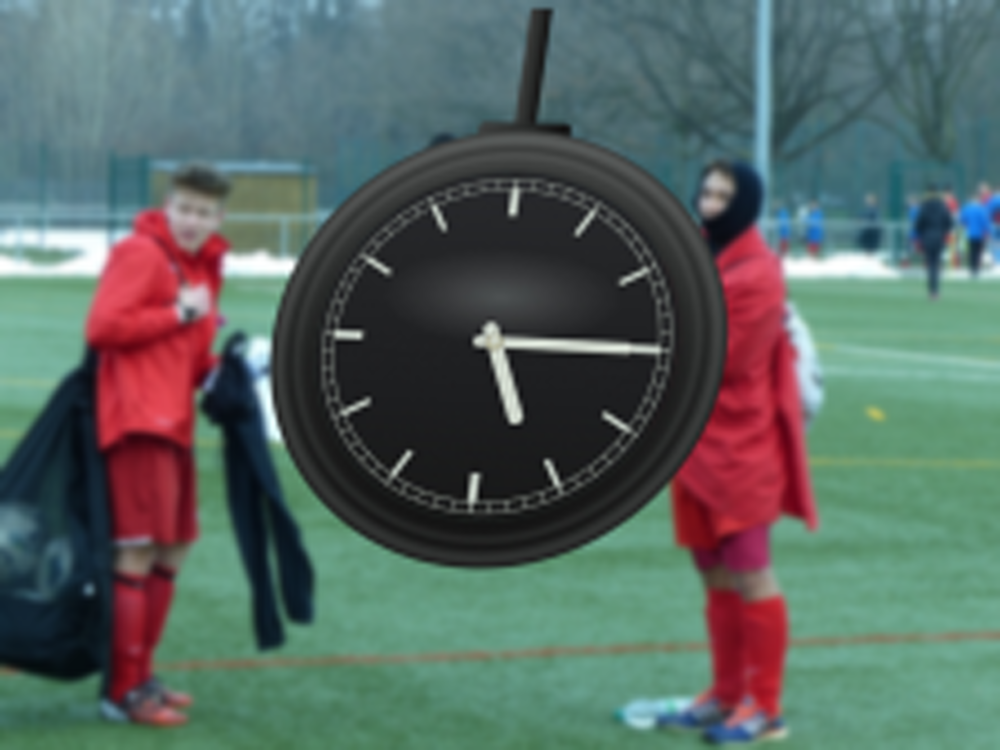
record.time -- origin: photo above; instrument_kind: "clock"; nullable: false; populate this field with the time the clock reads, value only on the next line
5:15
